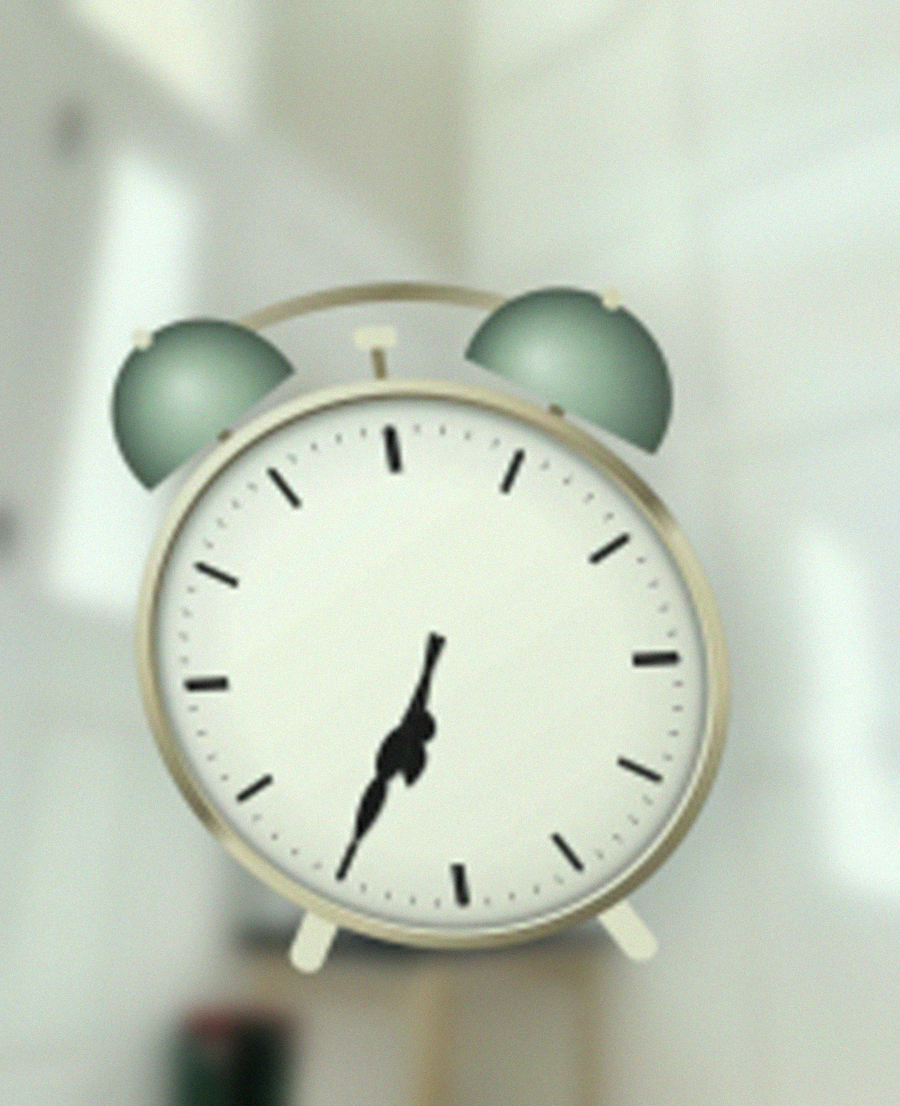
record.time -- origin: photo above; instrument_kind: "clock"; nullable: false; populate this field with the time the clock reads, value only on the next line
6:35
